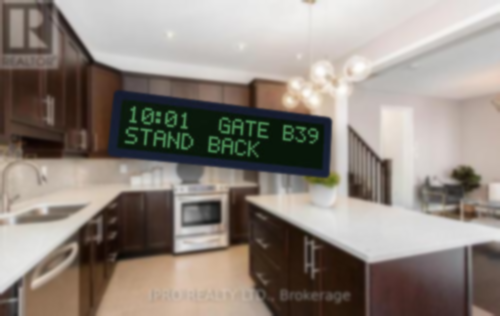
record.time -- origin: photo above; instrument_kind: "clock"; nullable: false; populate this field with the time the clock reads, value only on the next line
10:01
